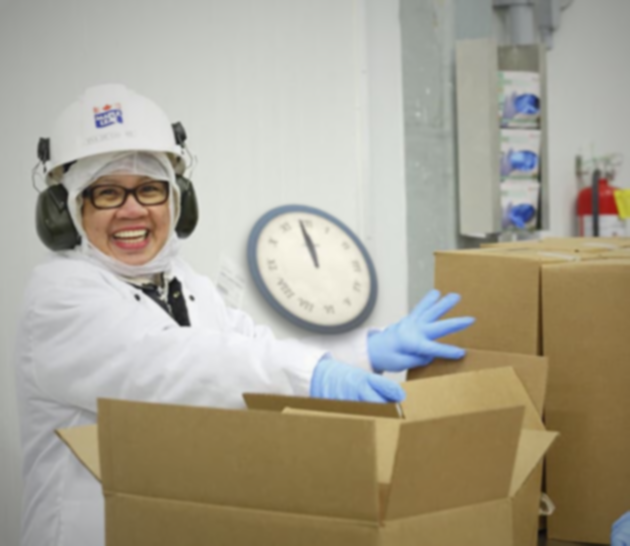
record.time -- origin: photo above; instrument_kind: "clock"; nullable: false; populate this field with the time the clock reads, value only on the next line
11:59
